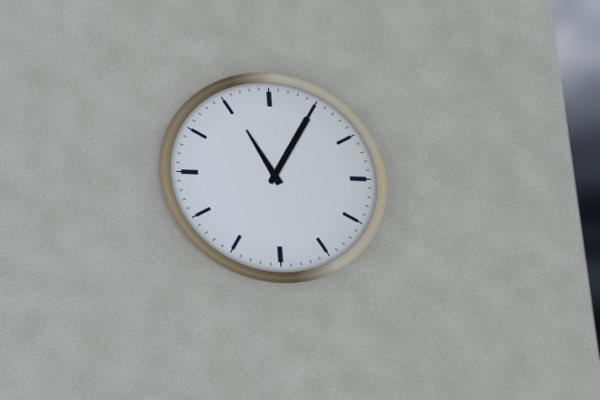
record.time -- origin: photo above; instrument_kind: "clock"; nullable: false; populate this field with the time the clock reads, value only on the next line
11:05
